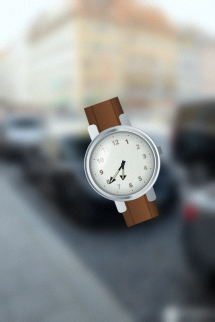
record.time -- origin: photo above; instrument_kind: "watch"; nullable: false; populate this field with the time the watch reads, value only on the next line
6:39
